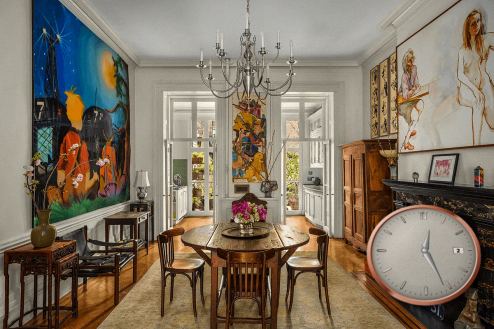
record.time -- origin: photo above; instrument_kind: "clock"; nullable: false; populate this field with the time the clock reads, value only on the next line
12:26
